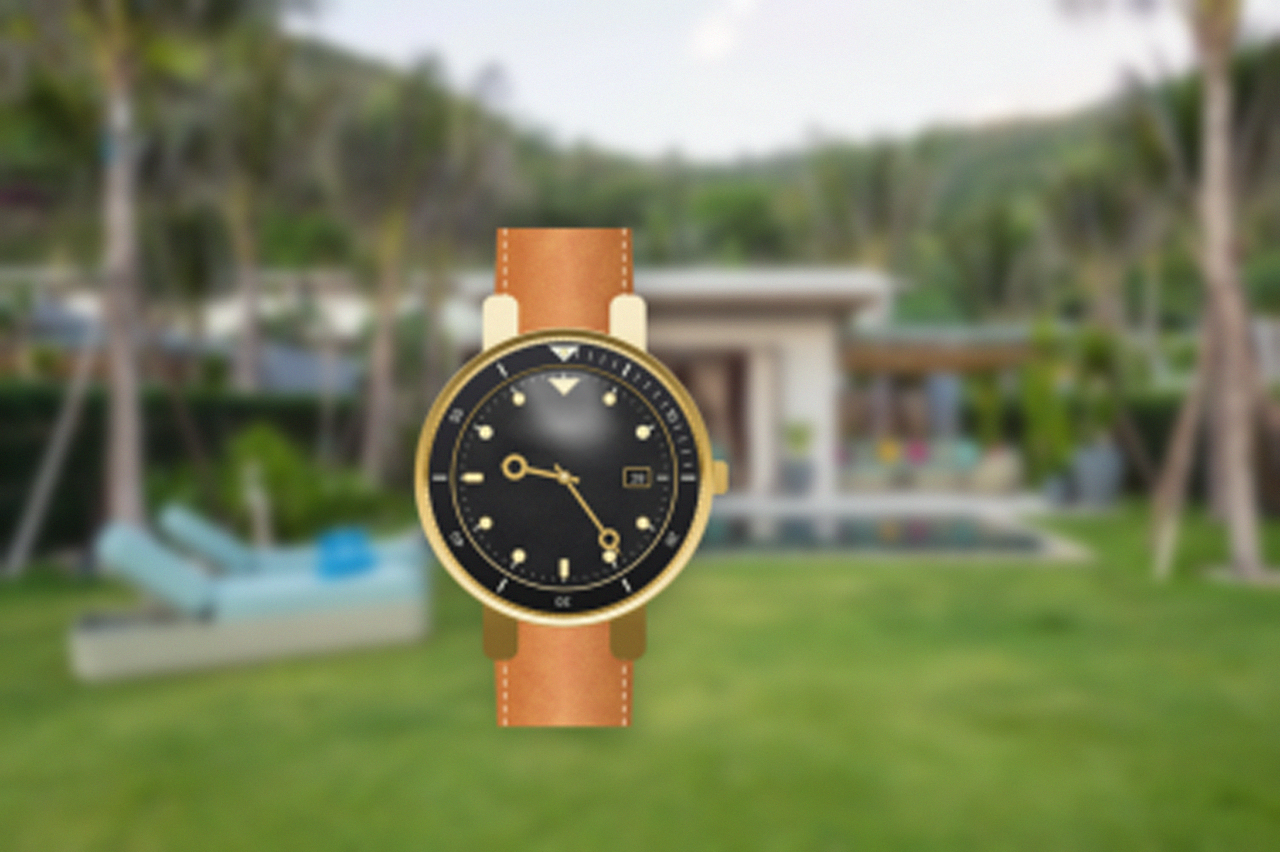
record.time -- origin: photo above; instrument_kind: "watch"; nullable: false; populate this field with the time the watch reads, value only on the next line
9:24
